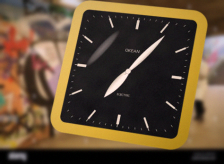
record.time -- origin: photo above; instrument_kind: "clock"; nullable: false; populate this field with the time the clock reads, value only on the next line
7:06
